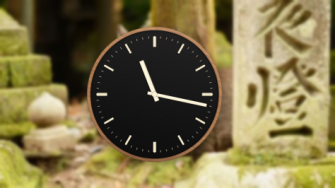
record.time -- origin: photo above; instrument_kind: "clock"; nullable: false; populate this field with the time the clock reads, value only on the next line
11:17
